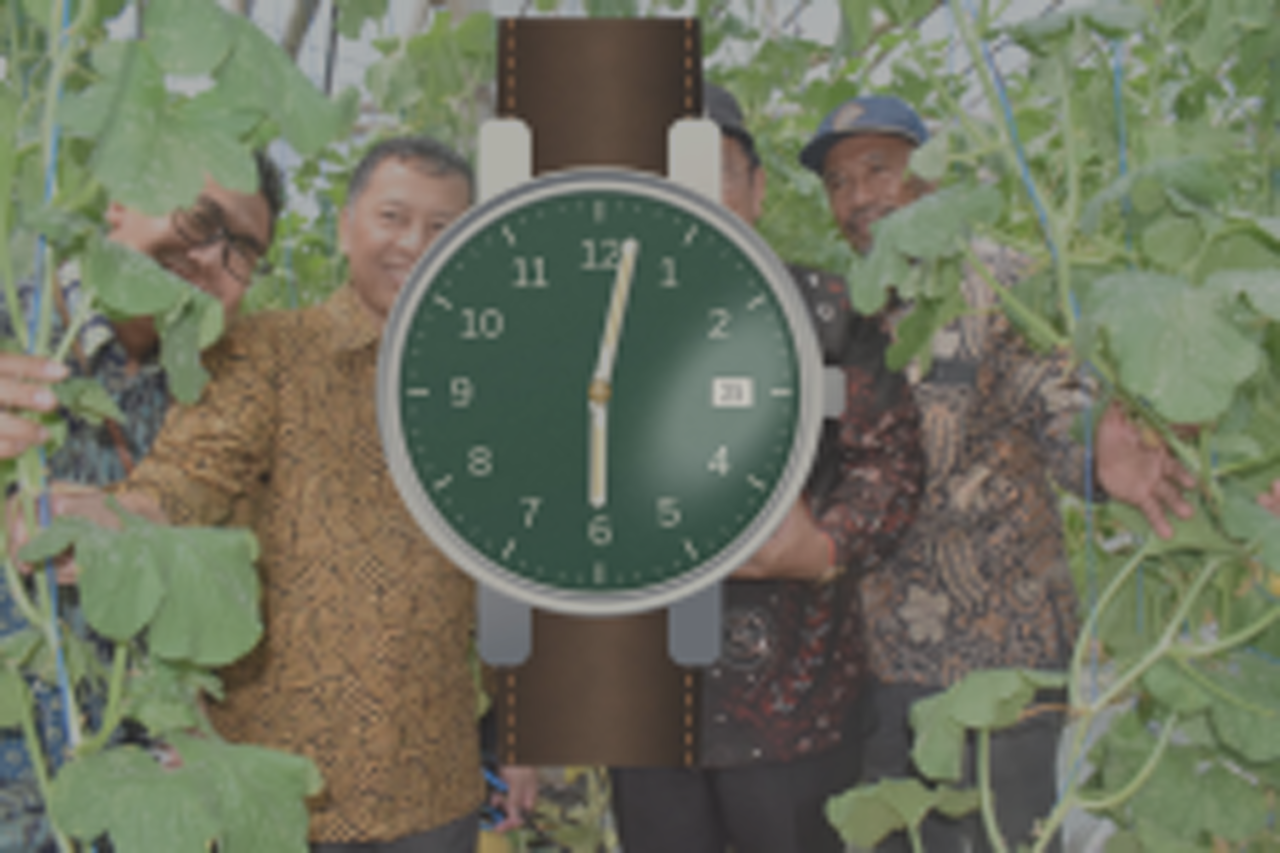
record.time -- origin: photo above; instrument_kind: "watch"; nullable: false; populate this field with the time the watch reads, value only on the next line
6:02
